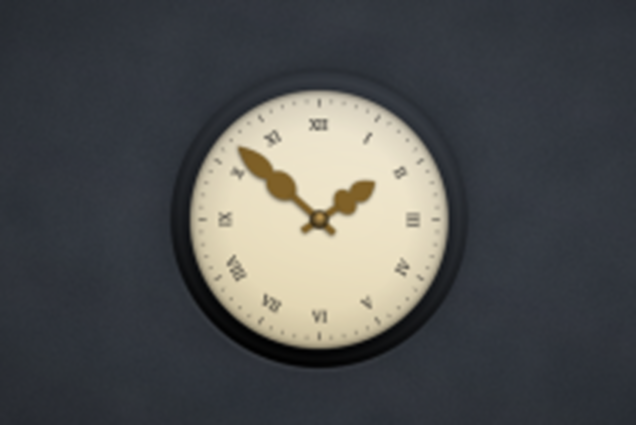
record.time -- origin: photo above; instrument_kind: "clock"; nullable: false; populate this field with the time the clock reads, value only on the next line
1:52
